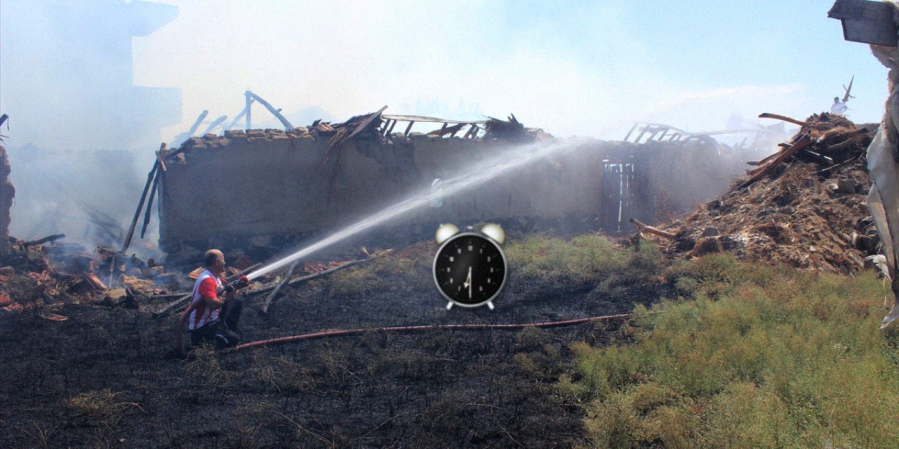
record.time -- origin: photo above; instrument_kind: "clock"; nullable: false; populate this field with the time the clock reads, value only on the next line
6:30
